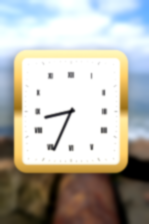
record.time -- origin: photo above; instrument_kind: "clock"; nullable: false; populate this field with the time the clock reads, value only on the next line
8:34
